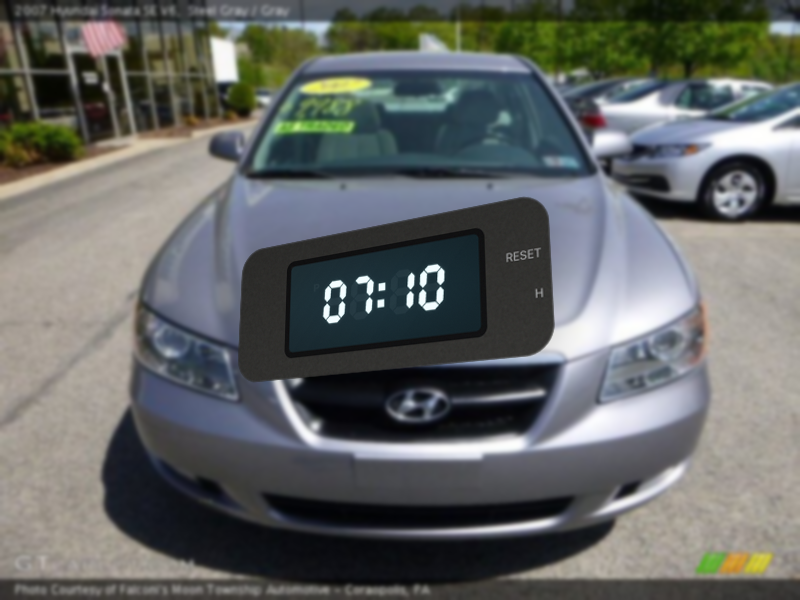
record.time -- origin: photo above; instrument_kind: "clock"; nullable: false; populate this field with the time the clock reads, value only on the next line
7:10
